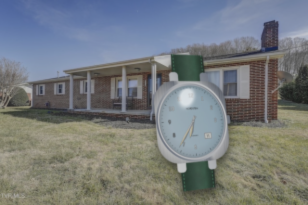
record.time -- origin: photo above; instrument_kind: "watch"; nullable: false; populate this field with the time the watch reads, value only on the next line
6:36
